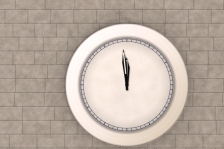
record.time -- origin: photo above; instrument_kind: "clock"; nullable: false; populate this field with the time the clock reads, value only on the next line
11:59
